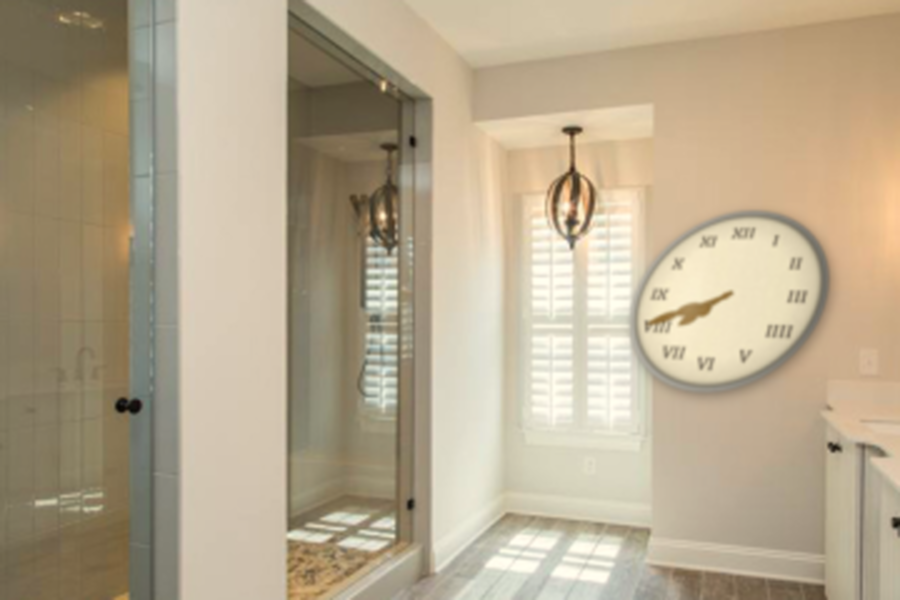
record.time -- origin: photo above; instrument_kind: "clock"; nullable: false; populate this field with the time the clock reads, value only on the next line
7:41
